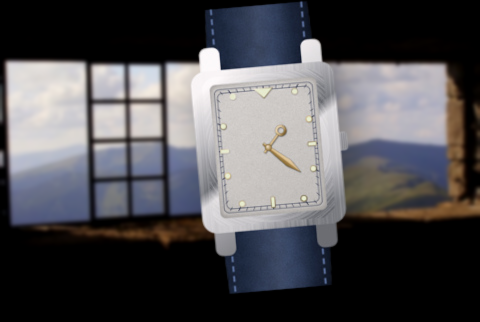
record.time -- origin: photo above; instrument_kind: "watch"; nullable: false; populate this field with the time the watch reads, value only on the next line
1:22
